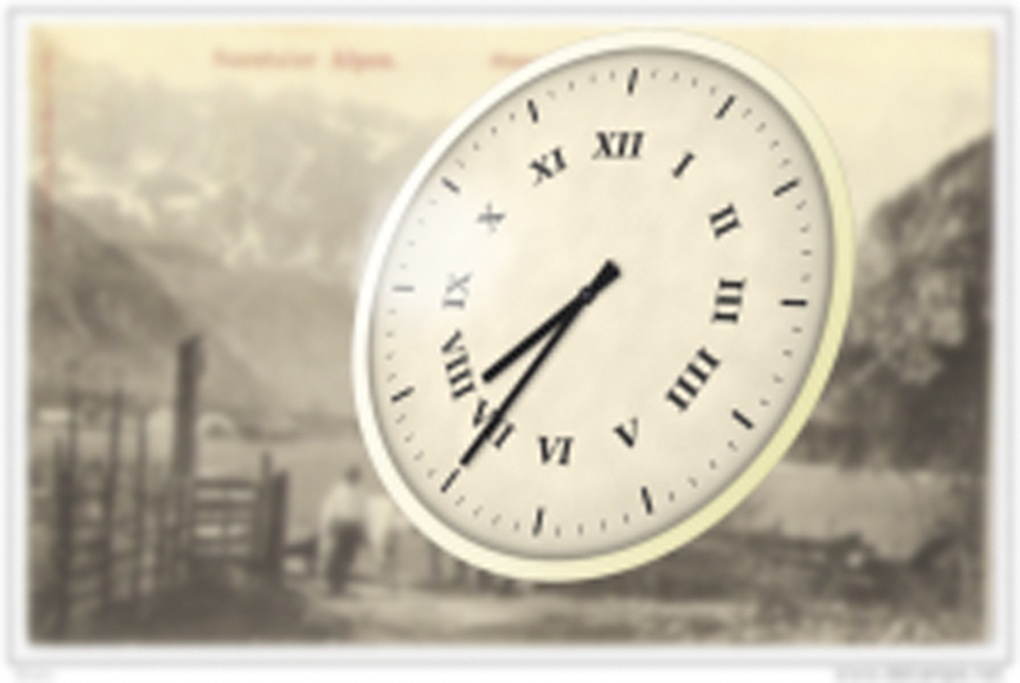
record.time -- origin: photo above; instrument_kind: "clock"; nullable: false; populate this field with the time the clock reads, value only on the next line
7:35
